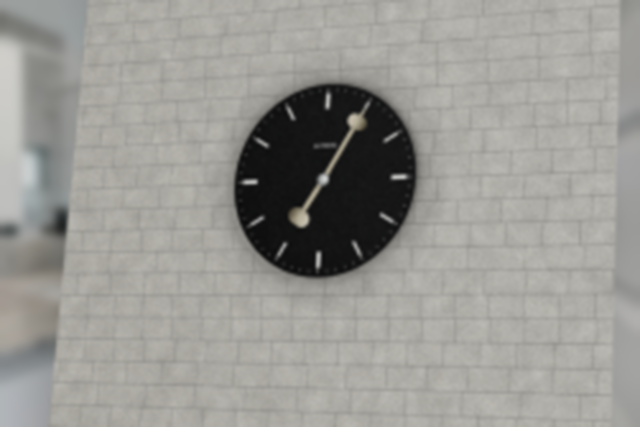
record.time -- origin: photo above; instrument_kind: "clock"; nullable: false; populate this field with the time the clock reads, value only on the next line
7:05
